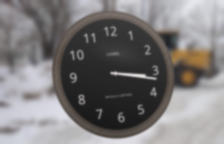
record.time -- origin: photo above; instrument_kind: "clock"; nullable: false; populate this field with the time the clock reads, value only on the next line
3:17
